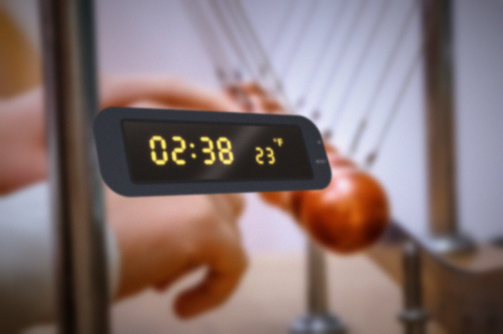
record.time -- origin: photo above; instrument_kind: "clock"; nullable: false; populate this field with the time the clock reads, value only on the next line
2:38
